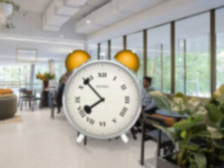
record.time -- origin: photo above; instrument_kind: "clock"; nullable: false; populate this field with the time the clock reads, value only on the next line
7:53
